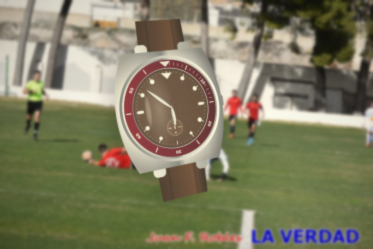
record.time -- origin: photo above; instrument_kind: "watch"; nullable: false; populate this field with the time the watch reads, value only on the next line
5:52
